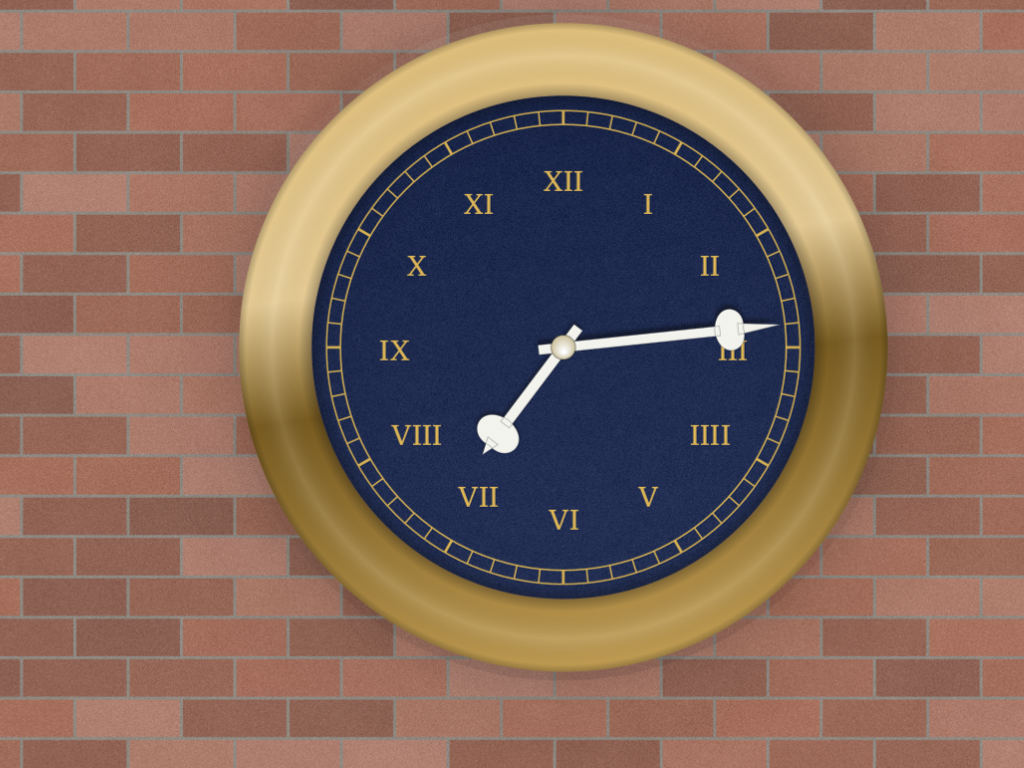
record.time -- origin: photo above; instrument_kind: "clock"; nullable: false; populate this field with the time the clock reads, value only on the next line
7:14
